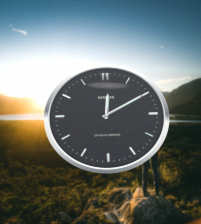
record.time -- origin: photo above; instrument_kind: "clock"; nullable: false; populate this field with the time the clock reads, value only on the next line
12:10
